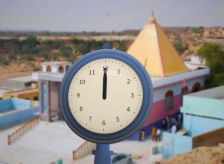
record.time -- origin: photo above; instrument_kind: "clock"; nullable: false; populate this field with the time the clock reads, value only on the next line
12:00
